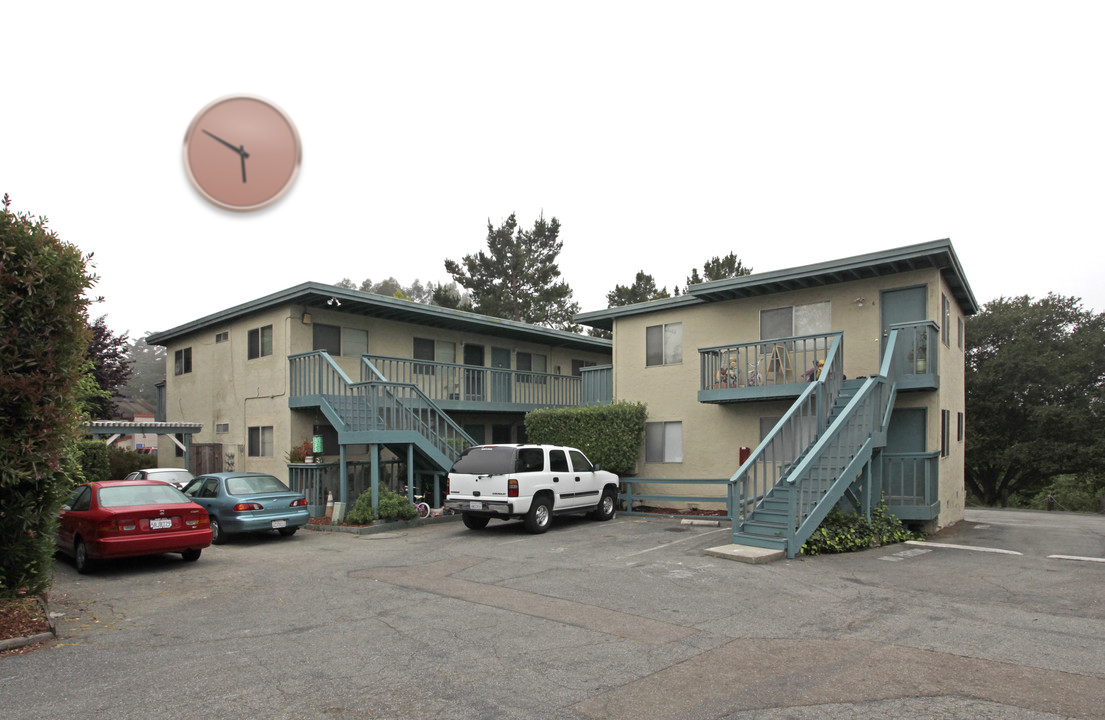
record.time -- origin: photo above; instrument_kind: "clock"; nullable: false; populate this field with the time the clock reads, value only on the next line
5:50
